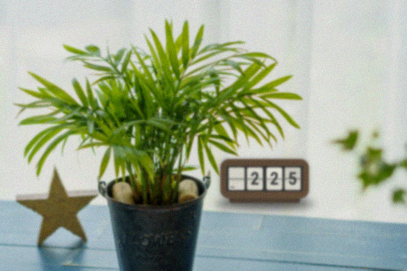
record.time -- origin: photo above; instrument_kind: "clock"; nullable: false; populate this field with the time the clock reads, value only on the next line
2:25
